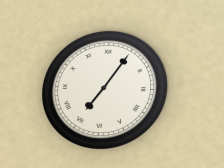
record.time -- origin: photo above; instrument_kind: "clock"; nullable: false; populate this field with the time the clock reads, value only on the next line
7:05
